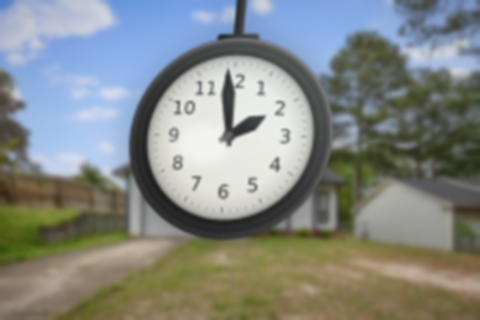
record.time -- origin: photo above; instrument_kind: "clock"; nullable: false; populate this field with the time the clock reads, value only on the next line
1:59
